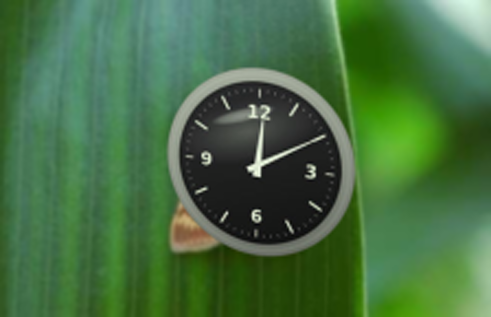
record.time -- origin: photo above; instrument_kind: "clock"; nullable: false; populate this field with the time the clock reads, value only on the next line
12:10
